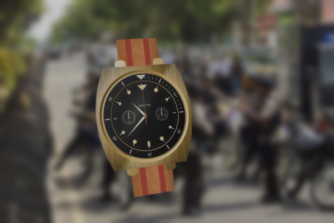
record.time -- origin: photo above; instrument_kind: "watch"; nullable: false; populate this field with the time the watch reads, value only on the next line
10:38
